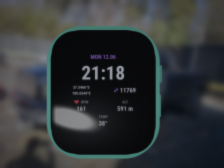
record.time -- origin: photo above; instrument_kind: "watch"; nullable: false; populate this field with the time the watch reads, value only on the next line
21:18
